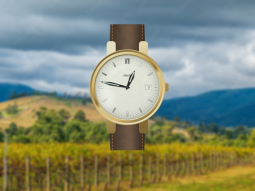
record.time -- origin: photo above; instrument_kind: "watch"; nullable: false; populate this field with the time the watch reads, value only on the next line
12:47
